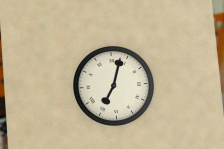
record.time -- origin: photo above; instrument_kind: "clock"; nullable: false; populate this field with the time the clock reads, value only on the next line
7:03
